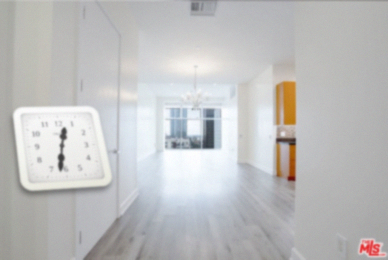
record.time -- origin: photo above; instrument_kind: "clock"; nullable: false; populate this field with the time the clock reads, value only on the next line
12:32
